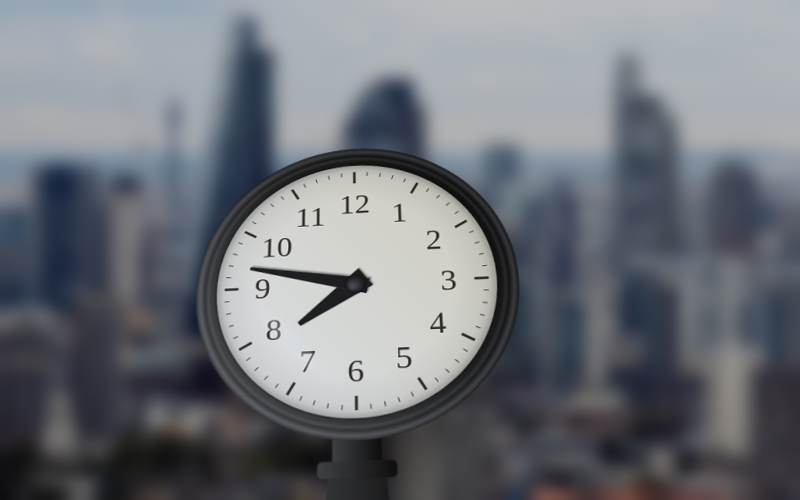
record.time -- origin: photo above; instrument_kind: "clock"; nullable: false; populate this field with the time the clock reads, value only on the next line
7:47
